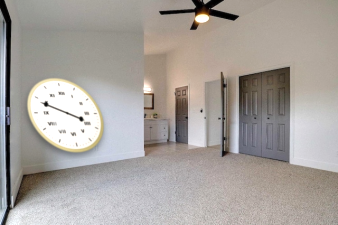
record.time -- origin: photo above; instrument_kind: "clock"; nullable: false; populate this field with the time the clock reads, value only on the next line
3:49
